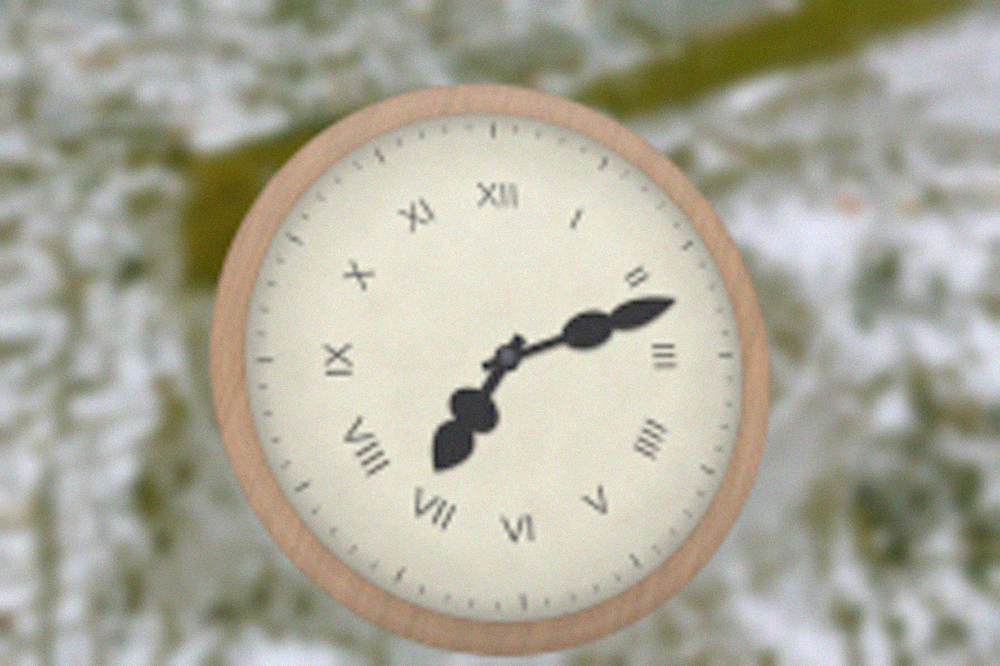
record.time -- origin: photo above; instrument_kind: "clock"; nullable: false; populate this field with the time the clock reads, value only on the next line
7:12
